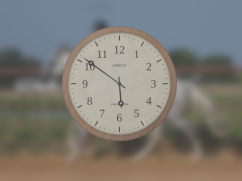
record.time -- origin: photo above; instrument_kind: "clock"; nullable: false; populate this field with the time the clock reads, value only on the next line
5:51
